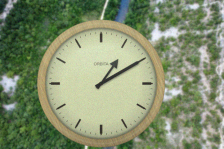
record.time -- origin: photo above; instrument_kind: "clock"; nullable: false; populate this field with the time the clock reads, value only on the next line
1:10
